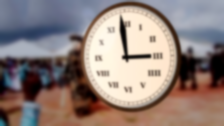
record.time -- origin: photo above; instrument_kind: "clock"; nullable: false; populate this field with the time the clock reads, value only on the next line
2:59
